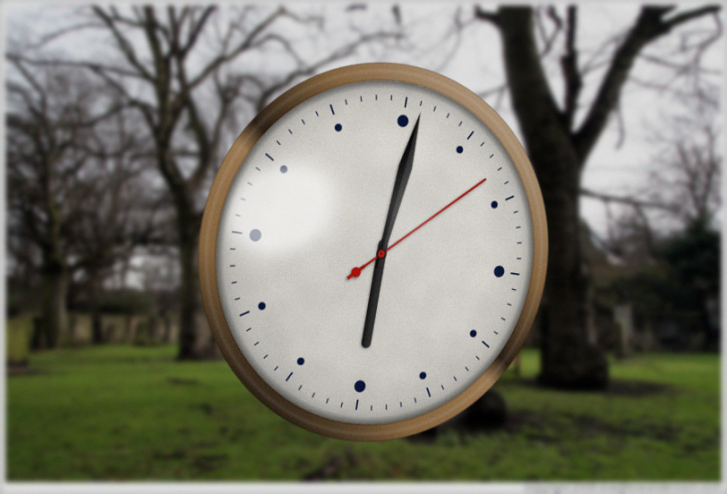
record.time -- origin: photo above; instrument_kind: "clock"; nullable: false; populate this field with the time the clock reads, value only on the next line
6:01:08
